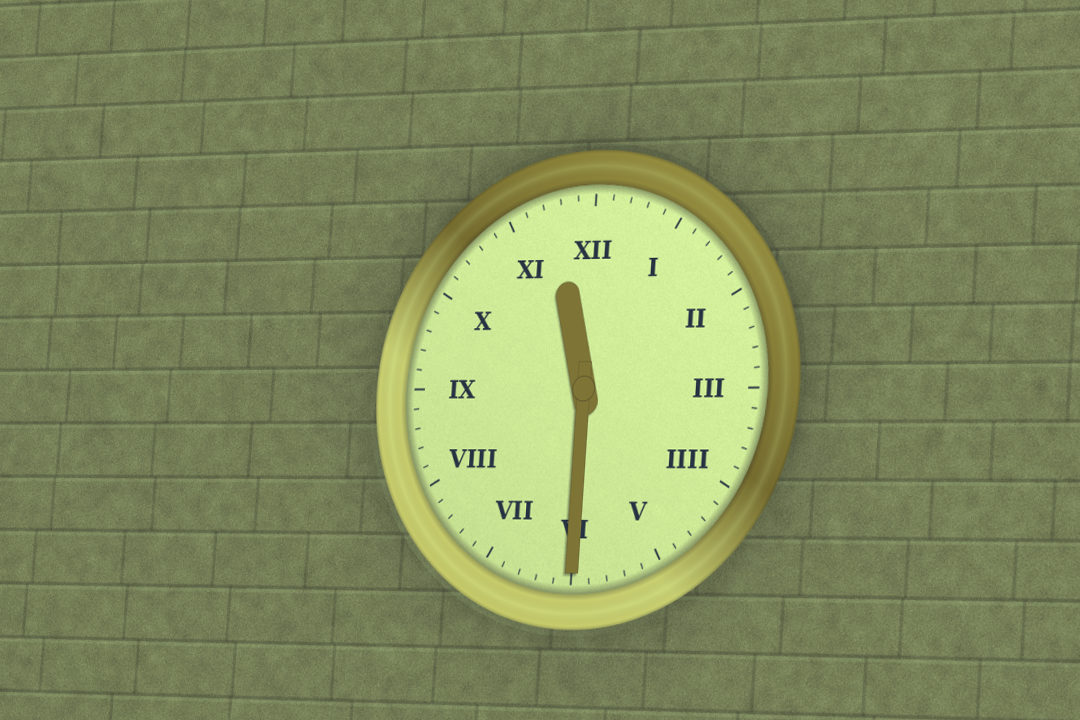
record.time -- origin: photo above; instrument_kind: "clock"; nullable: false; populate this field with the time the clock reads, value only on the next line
11:30
